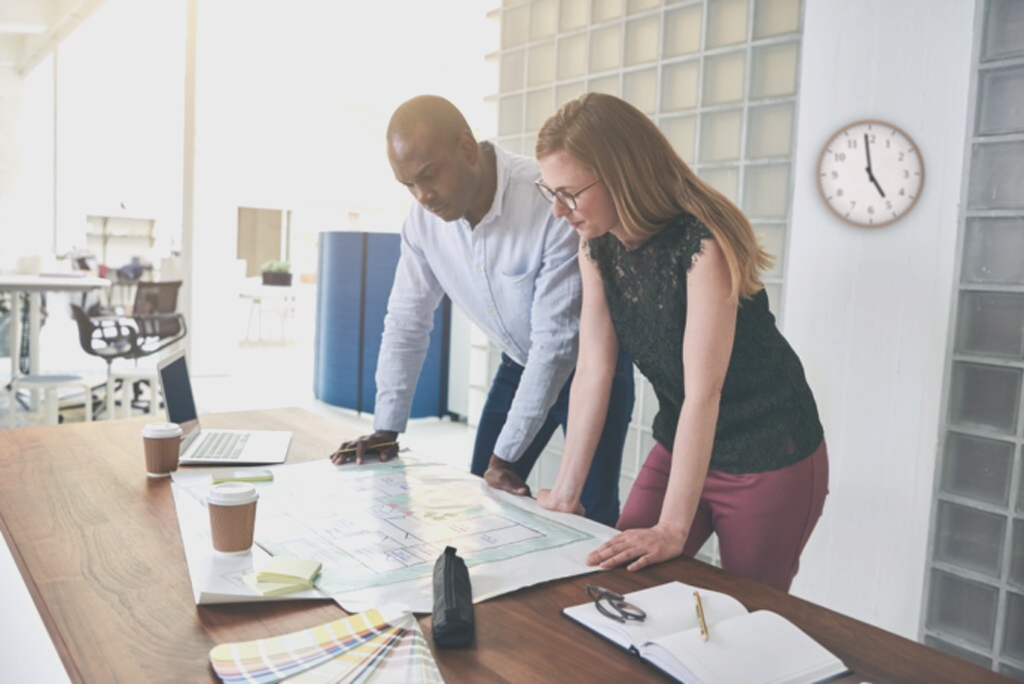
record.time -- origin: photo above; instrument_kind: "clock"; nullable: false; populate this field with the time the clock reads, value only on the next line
4:59
